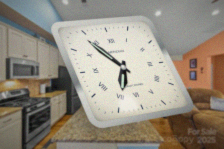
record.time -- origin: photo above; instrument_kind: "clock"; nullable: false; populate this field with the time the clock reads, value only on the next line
6:54
